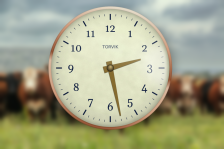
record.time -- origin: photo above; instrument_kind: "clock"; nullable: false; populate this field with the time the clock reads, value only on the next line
2:28
